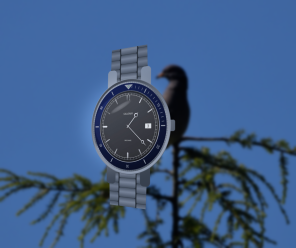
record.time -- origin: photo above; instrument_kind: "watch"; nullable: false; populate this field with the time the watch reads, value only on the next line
1:22
